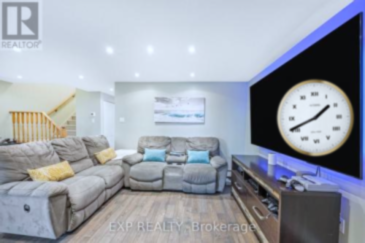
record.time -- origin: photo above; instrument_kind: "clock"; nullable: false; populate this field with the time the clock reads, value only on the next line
1:41
